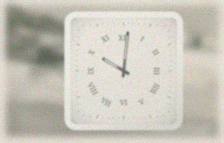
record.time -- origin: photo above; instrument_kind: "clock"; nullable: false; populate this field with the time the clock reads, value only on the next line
10:01
